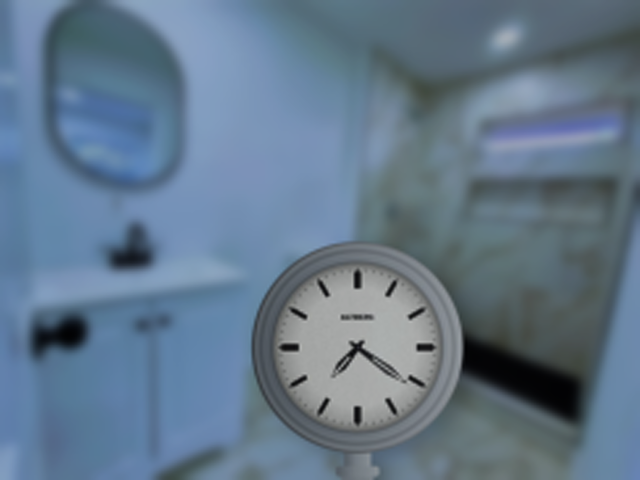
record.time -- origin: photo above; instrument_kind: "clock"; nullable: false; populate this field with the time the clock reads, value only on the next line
7:21
